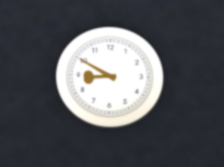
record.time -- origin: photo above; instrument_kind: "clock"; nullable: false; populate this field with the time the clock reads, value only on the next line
8:50
